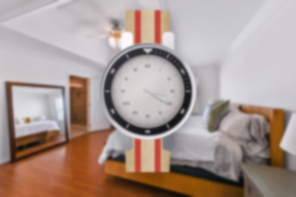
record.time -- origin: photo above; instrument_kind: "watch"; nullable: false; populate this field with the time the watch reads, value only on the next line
3:20
